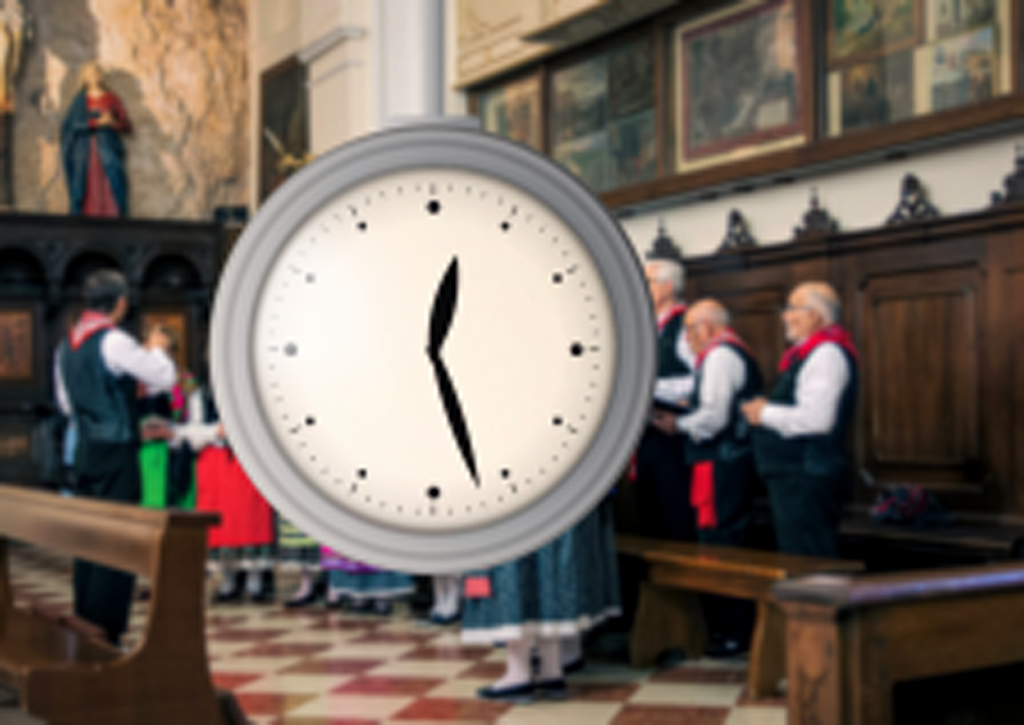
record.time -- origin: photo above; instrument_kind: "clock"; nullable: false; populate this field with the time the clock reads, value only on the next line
12:27
